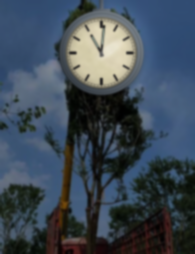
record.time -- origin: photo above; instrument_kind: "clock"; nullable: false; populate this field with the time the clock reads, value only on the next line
11:01
